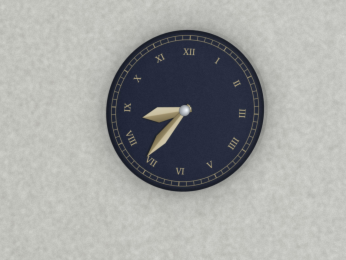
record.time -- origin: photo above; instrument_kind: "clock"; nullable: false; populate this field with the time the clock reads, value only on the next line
8:36
